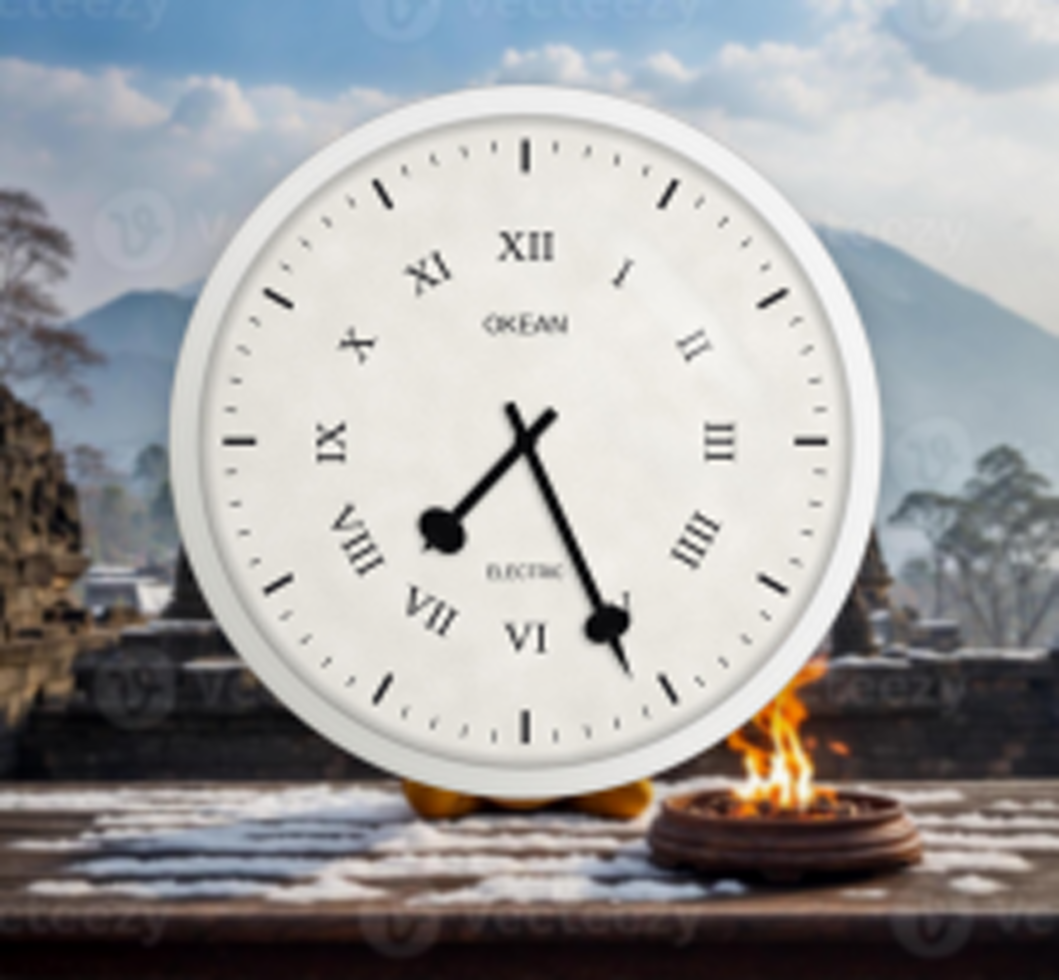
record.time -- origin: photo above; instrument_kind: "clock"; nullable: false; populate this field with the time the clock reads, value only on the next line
7:26
